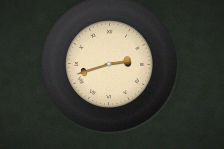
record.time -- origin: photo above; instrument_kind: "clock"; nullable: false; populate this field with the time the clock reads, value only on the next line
2:42
